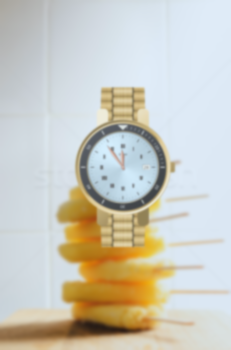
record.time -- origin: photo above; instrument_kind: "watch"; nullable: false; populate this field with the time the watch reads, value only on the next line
11:54
